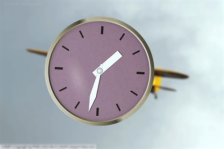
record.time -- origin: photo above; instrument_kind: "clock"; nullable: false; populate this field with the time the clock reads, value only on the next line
1:32
